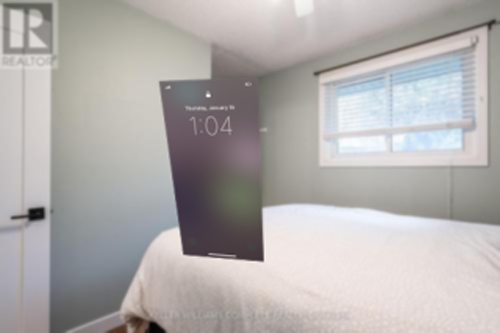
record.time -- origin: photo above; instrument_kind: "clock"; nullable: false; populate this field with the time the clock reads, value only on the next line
1:04
